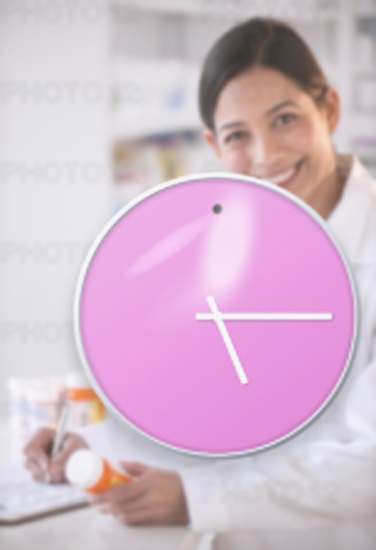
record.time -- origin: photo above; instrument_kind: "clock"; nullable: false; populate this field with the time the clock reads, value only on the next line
5:15
